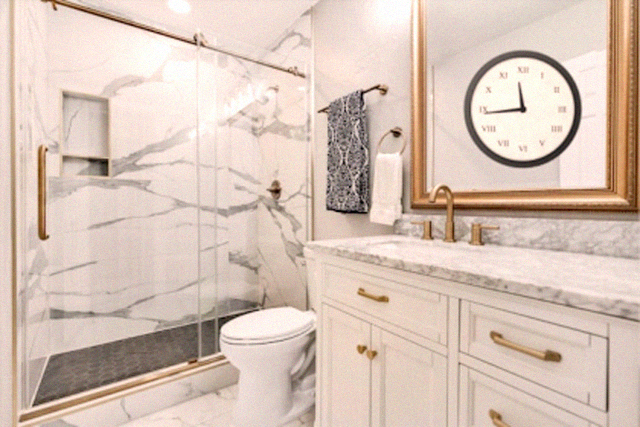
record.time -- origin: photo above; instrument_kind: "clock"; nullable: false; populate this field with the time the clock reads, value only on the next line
11:44
